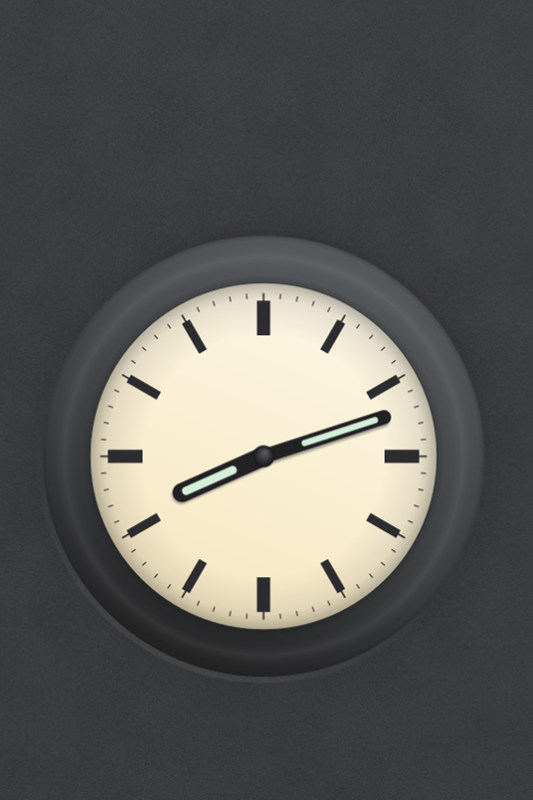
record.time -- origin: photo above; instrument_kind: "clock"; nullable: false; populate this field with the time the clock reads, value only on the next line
8:12
